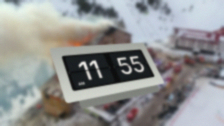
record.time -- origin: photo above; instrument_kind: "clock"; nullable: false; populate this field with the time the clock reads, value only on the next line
11:55
